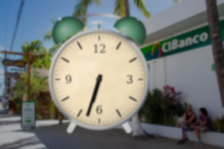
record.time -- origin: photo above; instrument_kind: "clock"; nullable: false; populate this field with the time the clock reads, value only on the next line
6:33
